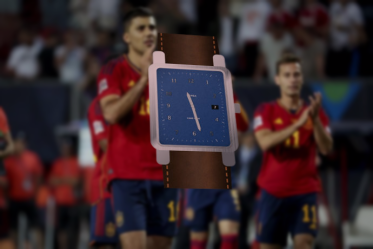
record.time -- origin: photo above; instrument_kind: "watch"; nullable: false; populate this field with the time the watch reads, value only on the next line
11:28
